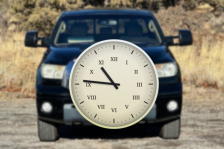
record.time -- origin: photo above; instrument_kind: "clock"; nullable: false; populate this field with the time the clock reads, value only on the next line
10:46
